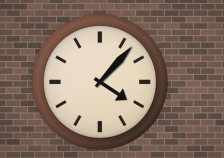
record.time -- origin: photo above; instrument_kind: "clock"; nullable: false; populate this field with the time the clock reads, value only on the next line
4:07
